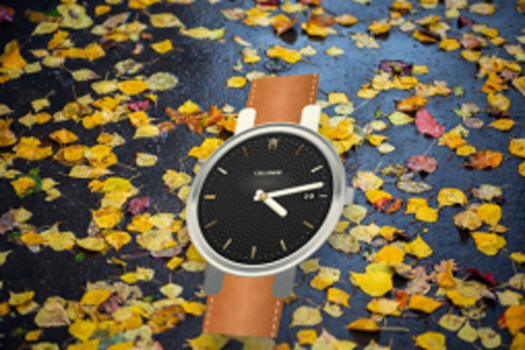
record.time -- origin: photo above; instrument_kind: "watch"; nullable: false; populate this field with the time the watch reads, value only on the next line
4:13
